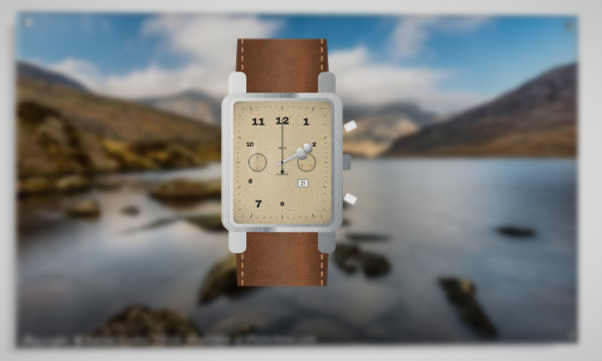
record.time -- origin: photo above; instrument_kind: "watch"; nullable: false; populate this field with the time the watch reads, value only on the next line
2:10
